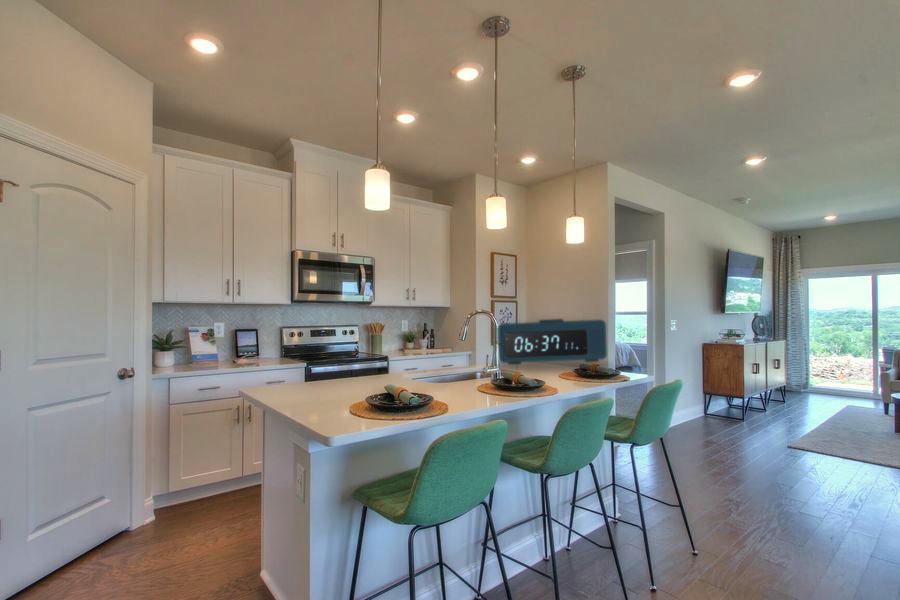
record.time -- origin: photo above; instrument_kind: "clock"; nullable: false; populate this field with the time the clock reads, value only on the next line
6:37
